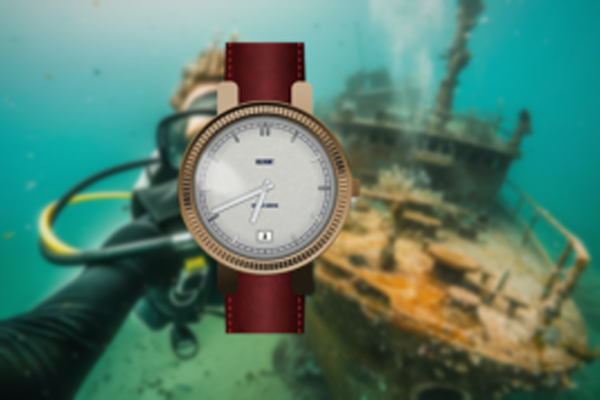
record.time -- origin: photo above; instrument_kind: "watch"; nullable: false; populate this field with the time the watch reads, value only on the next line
6:41
